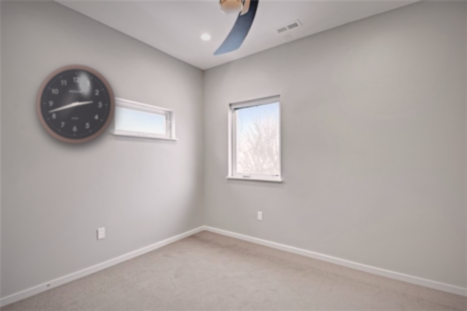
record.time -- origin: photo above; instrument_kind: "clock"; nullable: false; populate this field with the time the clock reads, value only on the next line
2:42
